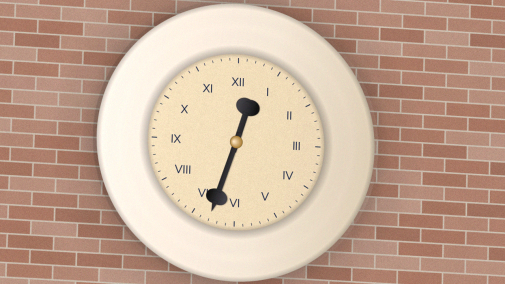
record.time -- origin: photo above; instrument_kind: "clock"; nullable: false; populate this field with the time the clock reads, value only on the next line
12:33
